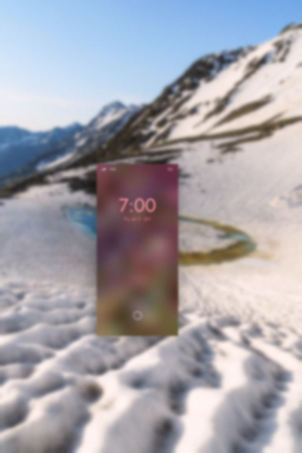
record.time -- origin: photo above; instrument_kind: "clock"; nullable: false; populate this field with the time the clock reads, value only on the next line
7:00
